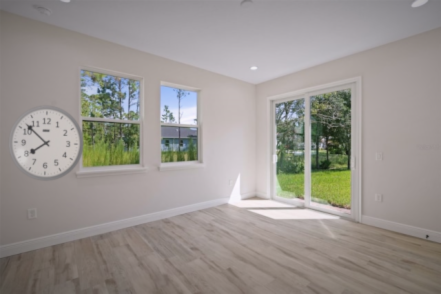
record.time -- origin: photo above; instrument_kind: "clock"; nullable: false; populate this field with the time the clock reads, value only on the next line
7:52
